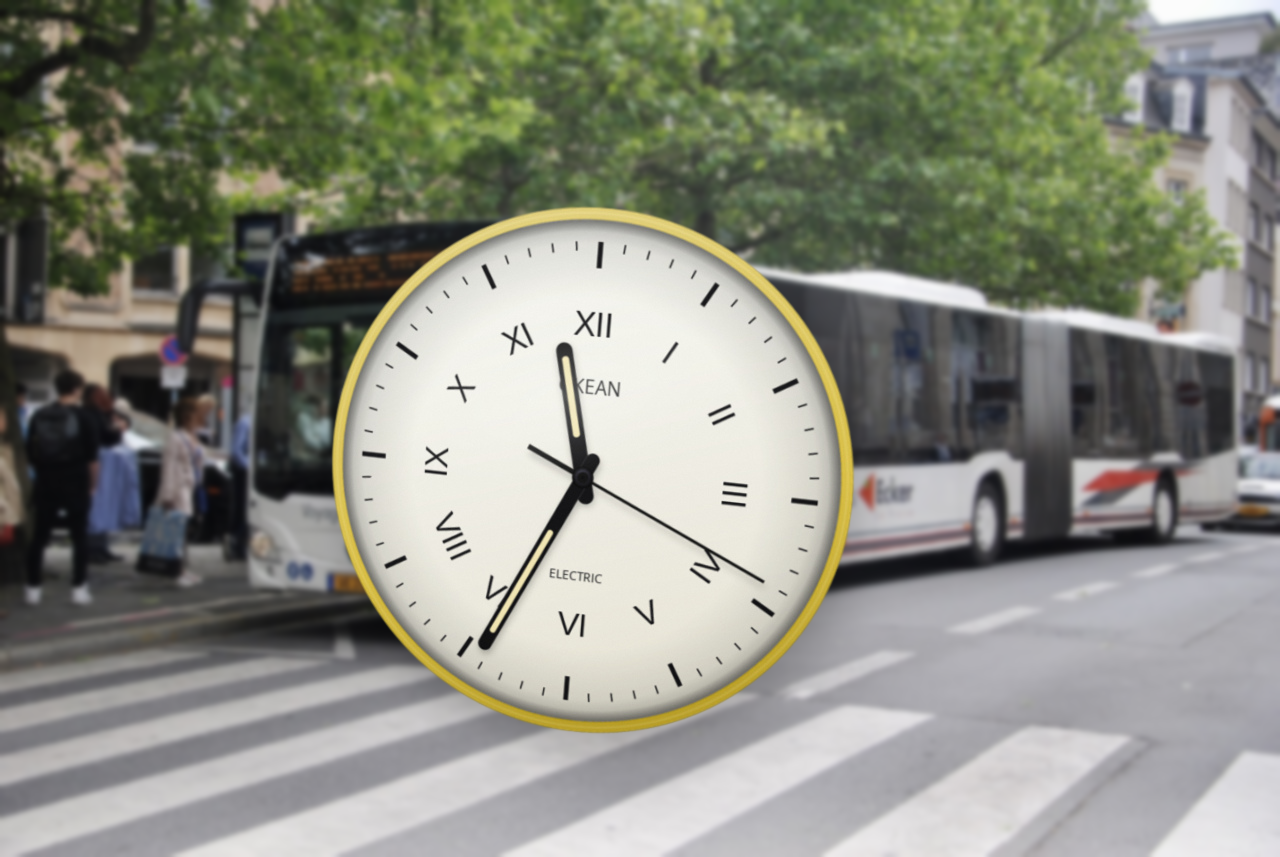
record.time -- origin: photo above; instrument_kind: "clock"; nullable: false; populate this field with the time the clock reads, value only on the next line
11:34:19
